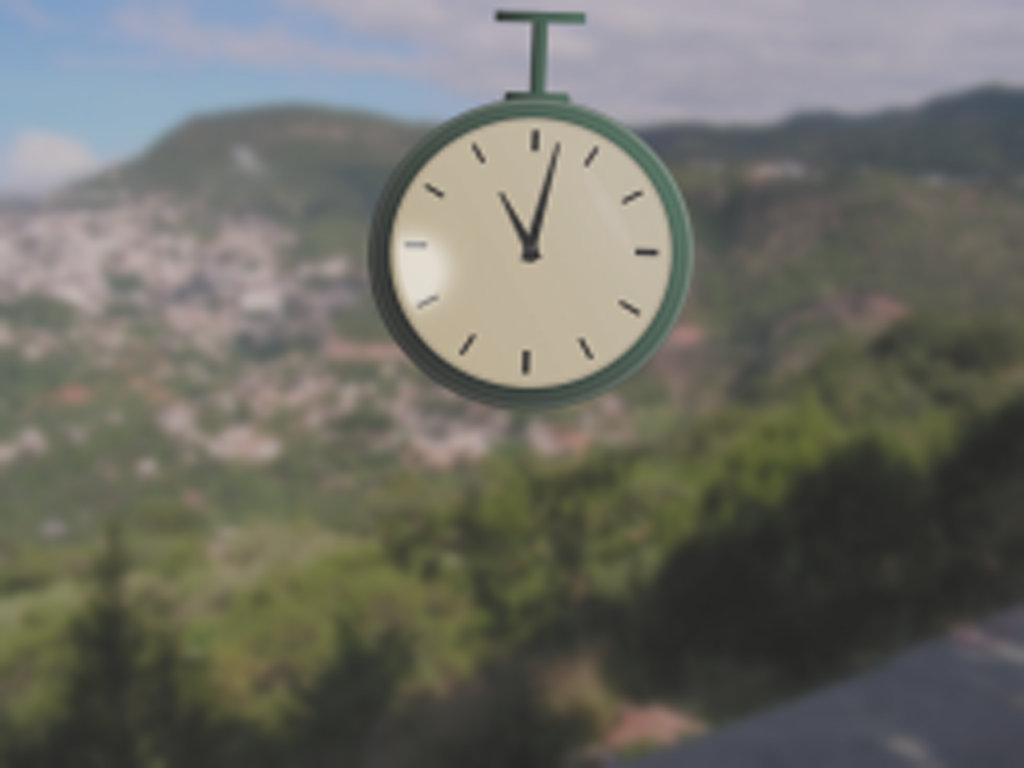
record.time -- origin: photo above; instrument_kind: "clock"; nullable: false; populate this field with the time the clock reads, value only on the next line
11:02
